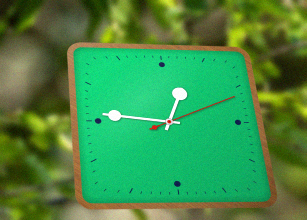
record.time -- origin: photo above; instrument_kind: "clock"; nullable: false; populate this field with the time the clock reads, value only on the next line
12:46:11
